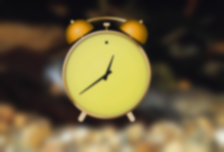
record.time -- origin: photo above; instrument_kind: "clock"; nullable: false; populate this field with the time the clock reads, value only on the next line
12:39
